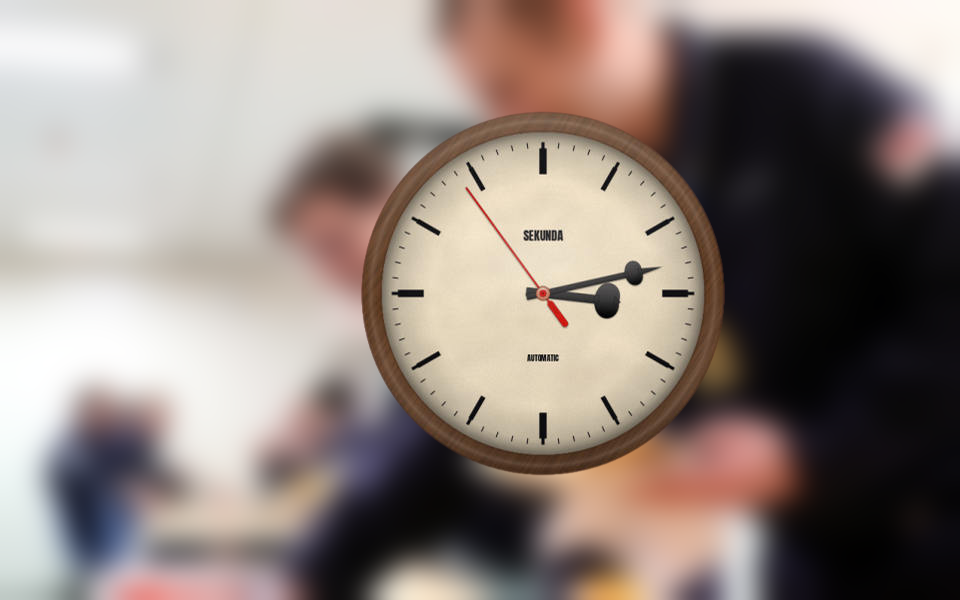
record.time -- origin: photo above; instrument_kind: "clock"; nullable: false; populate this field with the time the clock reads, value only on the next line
3:12:54
